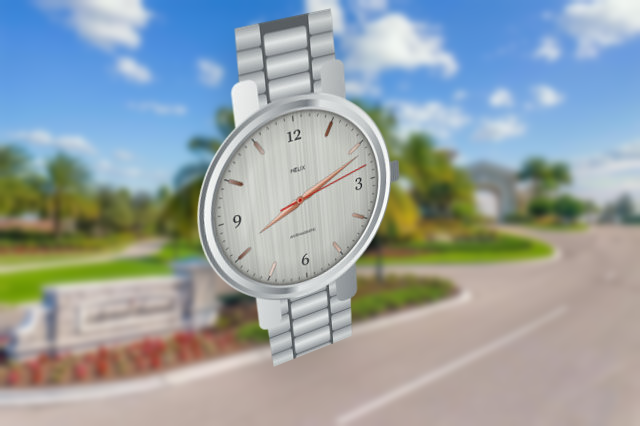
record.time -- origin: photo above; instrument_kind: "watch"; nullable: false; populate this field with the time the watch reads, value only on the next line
8:11:13
